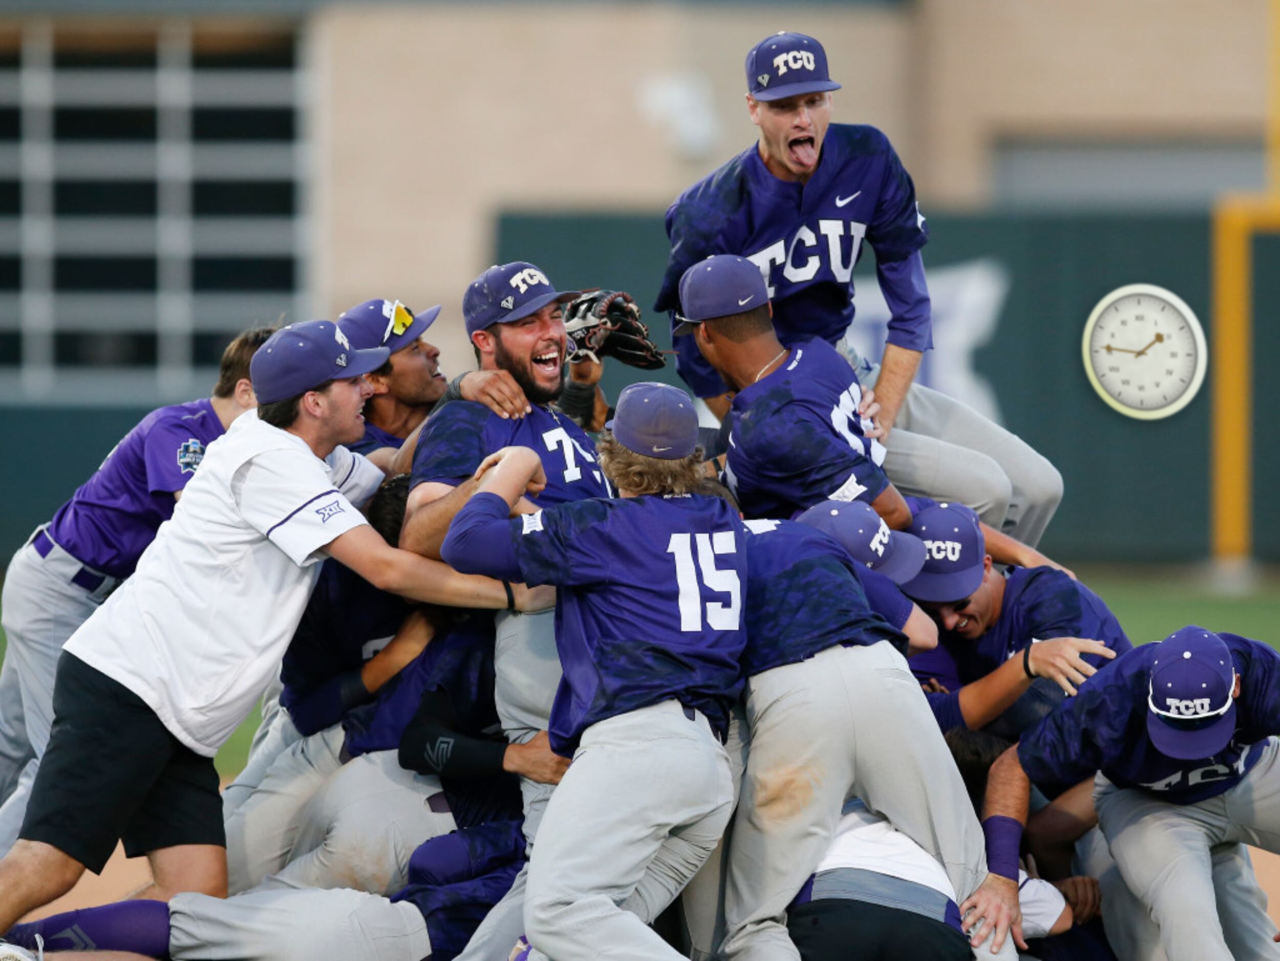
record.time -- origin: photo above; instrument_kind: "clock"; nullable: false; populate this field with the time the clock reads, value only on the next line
1:46
